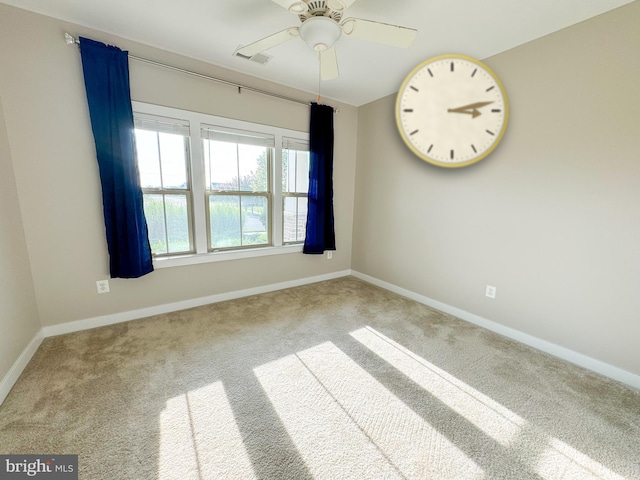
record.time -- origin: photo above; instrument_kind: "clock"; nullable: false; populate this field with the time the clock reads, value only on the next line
3:13
